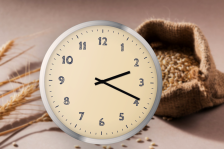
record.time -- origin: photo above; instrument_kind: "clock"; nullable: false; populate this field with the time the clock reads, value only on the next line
2:19
